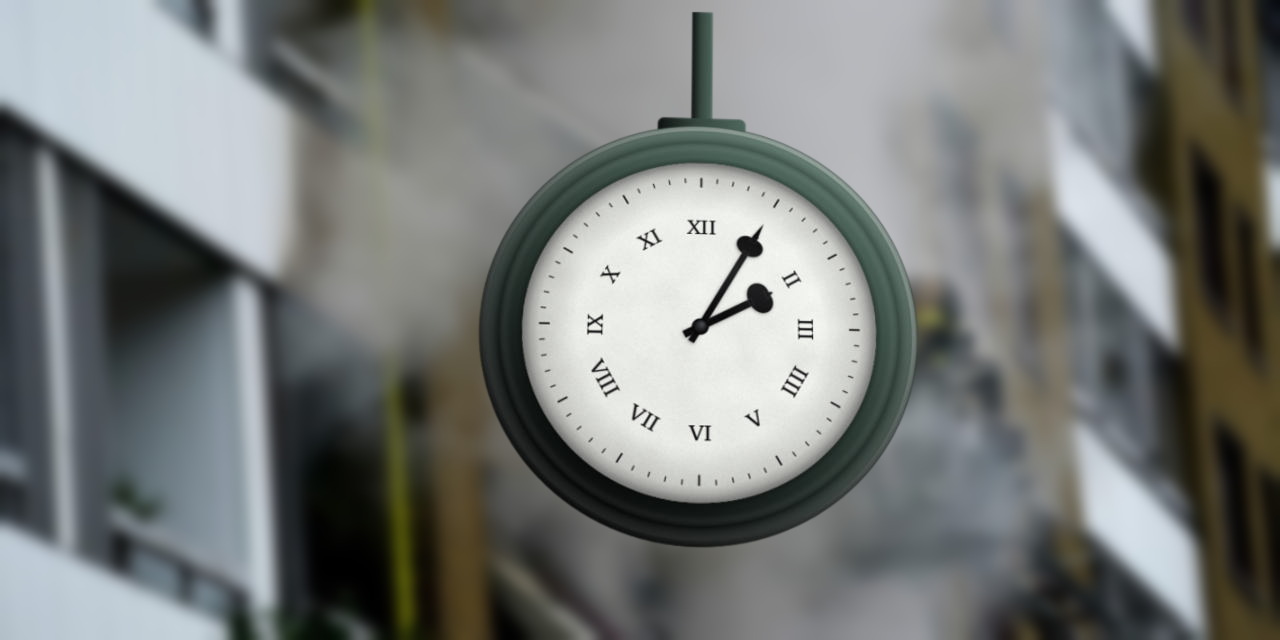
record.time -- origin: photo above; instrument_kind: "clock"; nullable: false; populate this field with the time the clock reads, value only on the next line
2:05
